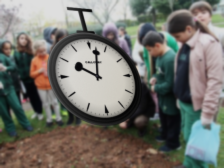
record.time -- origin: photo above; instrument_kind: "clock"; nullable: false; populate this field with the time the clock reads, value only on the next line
10:02
